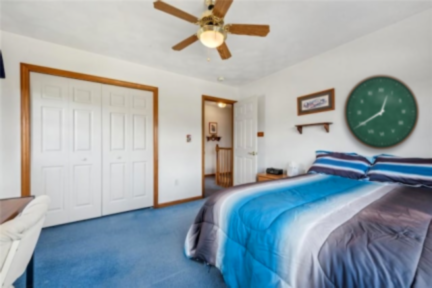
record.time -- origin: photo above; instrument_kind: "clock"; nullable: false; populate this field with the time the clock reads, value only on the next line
12:40
